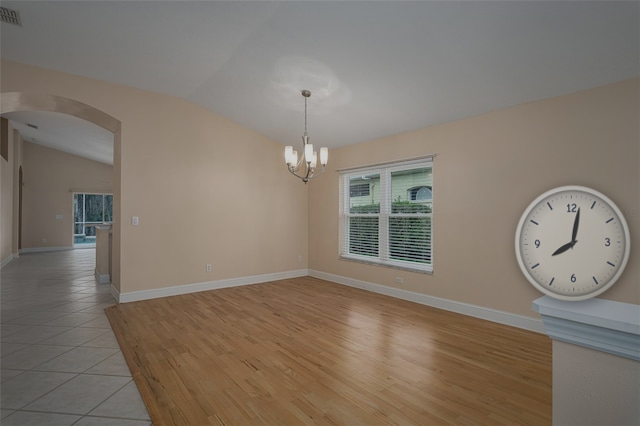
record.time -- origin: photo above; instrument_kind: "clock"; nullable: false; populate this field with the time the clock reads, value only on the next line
8:02
